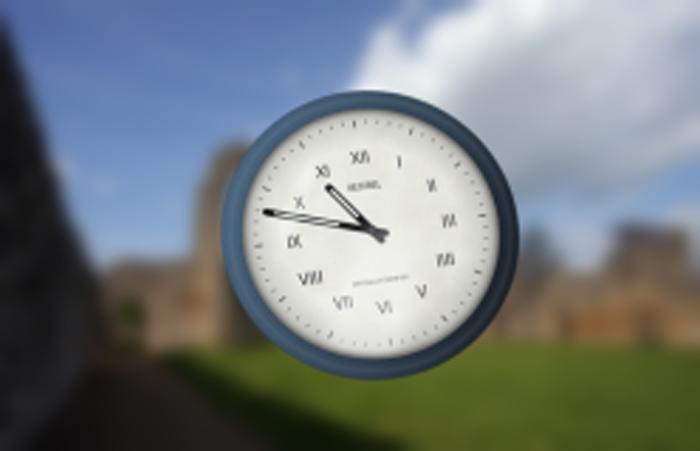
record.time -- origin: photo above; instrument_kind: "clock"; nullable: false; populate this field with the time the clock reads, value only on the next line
10:48
